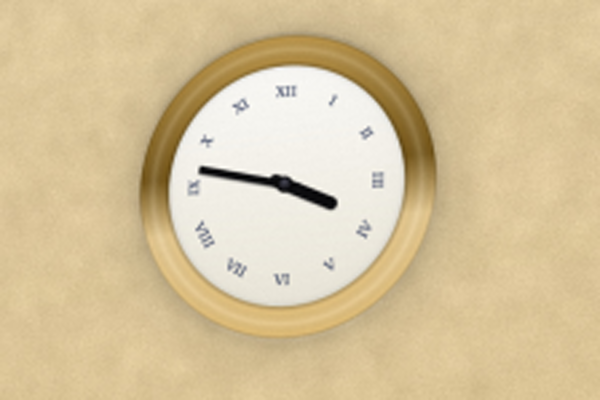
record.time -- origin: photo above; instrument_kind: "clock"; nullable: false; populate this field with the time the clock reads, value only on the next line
3:47
